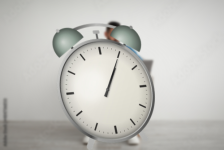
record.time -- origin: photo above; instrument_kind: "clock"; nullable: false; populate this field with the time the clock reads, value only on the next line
1:05
